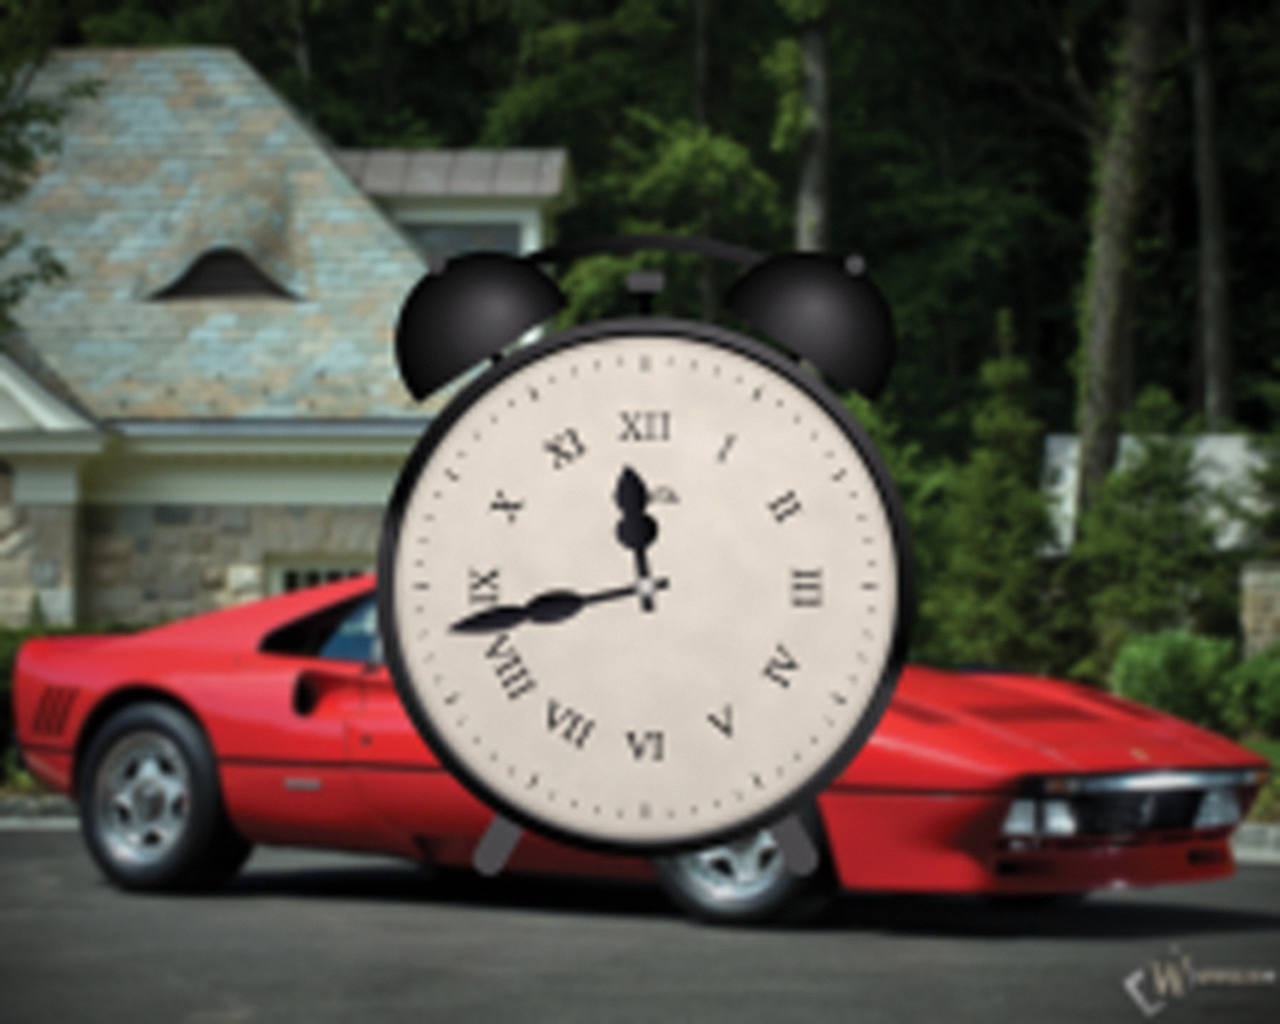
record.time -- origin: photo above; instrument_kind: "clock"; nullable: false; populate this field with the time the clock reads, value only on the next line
11:43
